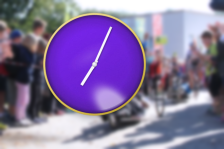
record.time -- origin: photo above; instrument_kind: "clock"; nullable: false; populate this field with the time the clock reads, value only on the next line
7:04
